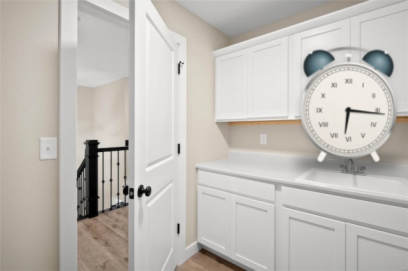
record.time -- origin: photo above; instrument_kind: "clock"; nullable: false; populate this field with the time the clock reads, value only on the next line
6:16
